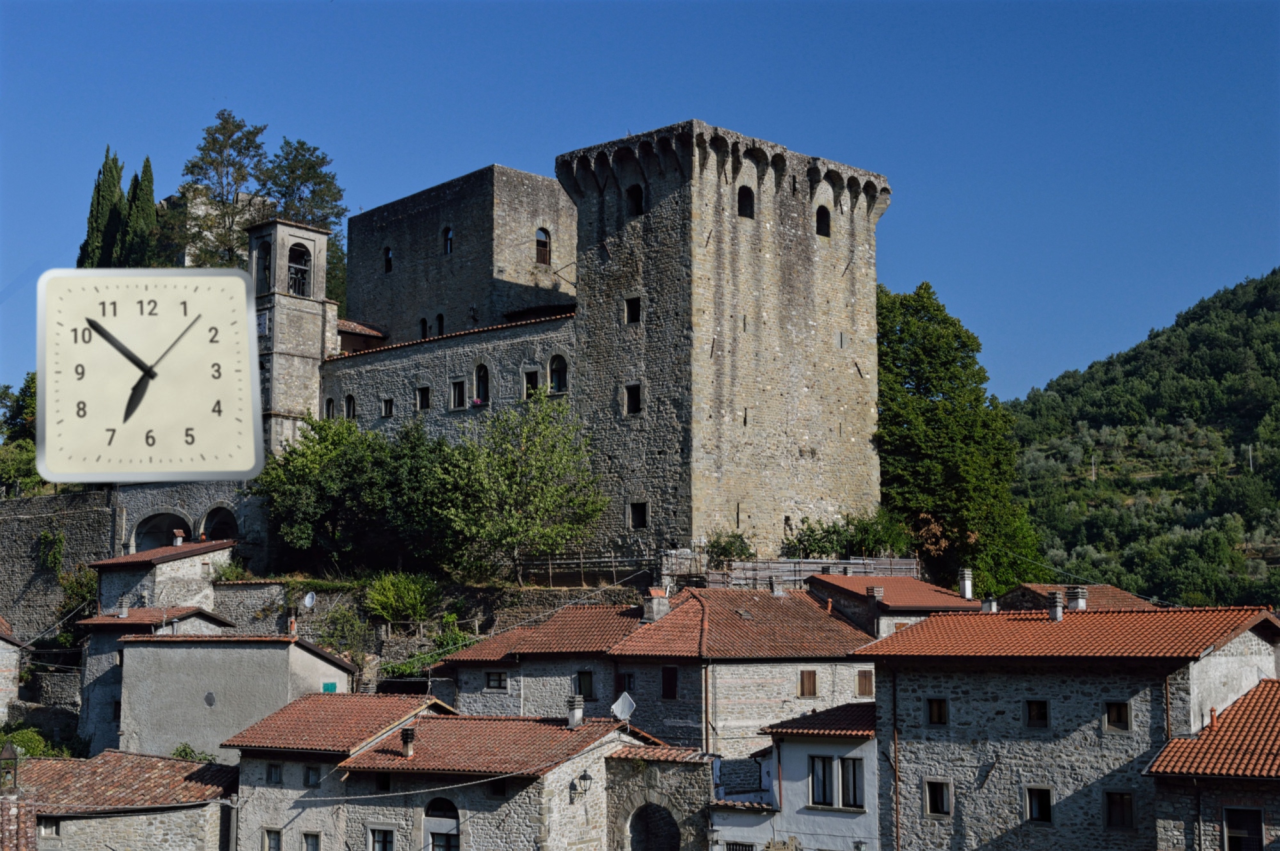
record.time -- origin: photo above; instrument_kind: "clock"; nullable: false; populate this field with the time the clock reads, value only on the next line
6:52:07
